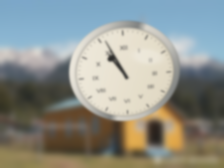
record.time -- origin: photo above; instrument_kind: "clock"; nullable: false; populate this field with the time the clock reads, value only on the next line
10:56
